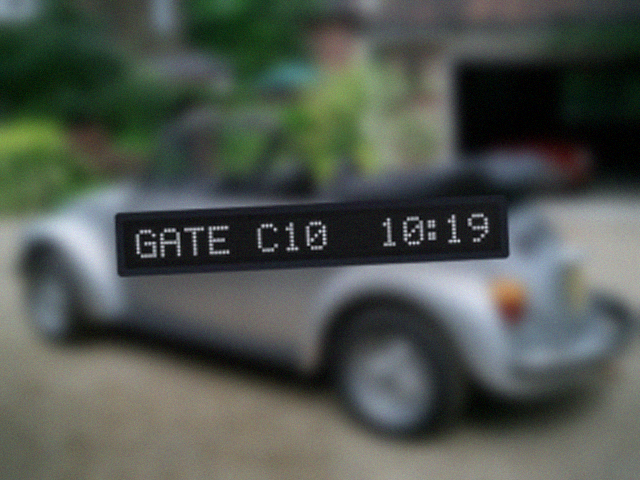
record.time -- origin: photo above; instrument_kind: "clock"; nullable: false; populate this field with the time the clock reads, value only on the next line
10:19
